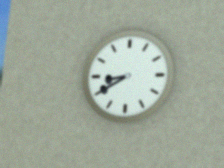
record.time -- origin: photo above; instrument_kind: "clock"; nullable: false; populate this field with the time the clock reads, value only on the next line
8:40
